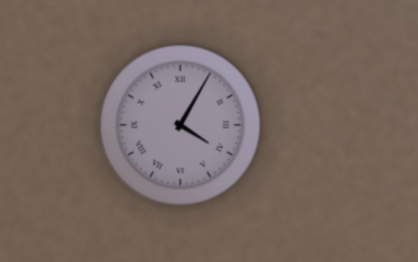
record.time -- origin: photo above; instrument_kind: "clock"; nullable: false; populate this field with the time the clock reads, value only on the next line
4:05
